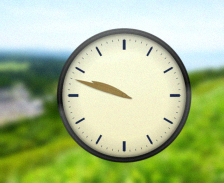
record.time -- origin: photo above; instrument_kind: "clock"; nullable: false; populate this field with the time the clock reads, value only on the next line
9:48
